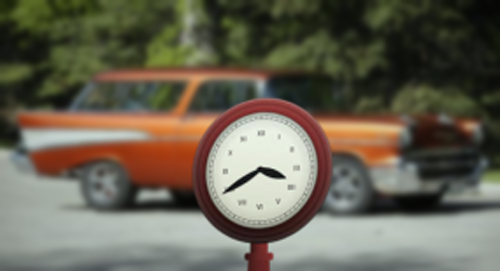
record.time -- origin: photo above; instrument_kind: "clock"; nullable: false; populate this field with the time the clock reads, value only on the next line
3:40
